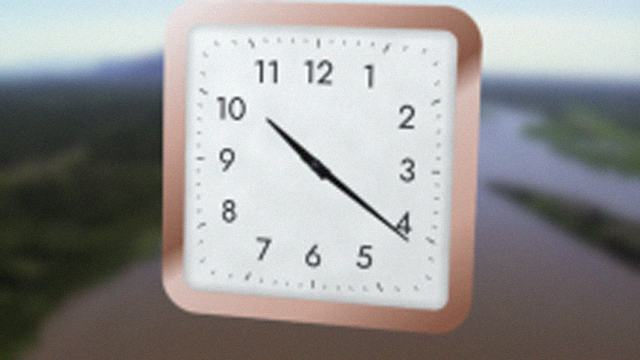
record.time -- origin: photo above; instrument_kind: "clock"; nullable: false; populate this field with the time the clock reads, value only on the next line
10:21
